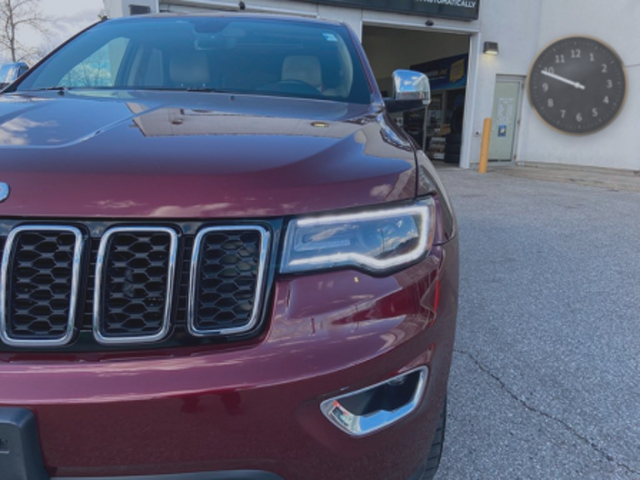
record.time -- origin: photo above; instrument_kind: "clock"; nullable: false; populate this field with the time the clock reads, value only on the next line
9:49
